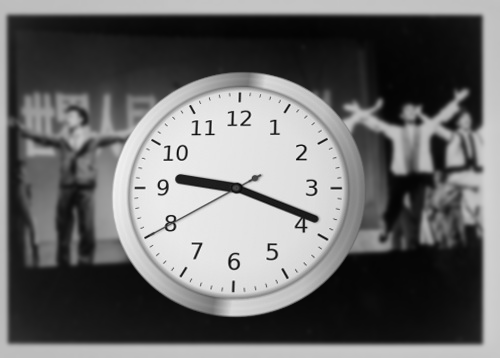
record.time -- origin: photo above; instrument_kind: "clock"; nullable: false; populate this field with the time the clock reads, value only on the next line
9:18:40
